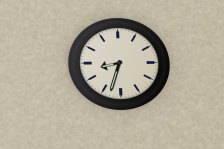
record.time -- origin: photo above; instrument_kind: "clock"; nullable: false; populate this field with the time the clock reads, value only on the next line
8:33
